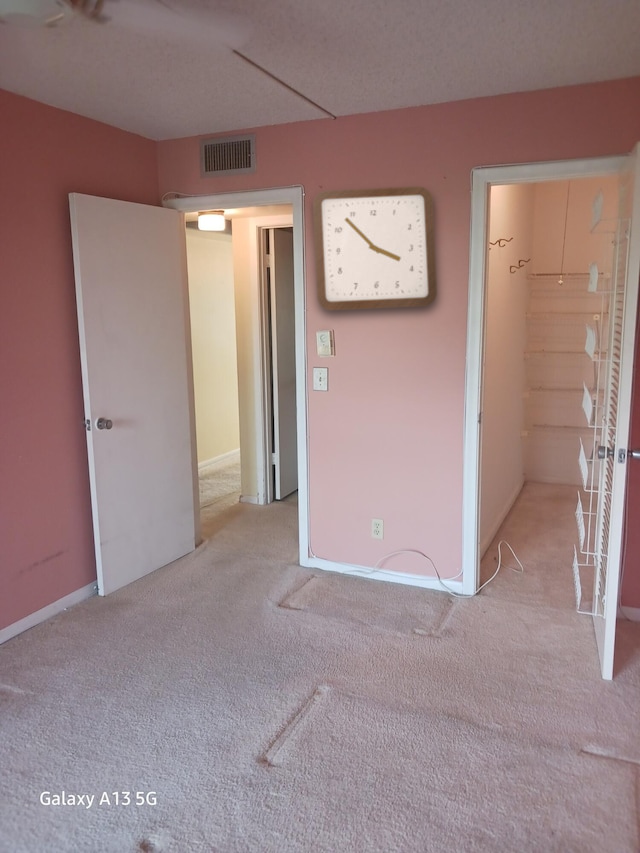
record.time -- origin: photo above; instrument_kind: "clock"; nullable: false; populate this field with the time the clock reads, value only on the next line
3:53
